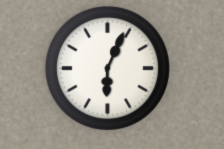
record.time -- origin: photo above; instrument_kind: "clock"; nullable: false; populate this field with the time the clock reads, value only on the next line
6:04
